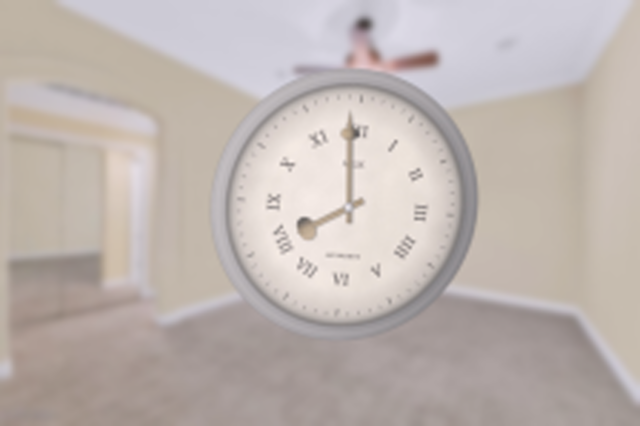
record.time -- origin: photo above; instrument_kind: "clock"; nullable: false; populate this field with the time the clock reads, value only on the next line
7:59
